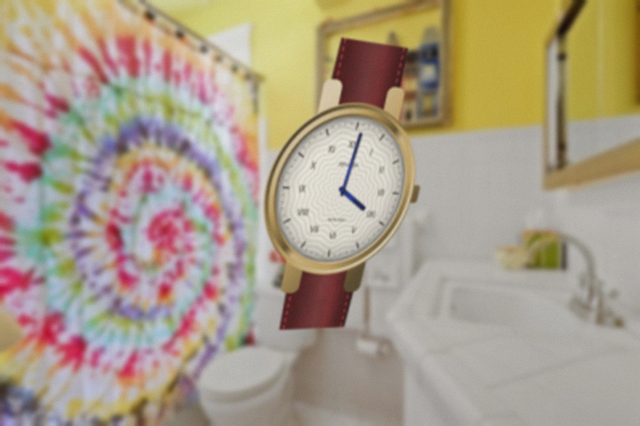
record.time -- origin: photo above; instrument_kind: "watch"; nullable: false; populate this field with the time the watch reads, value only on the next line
4:01
